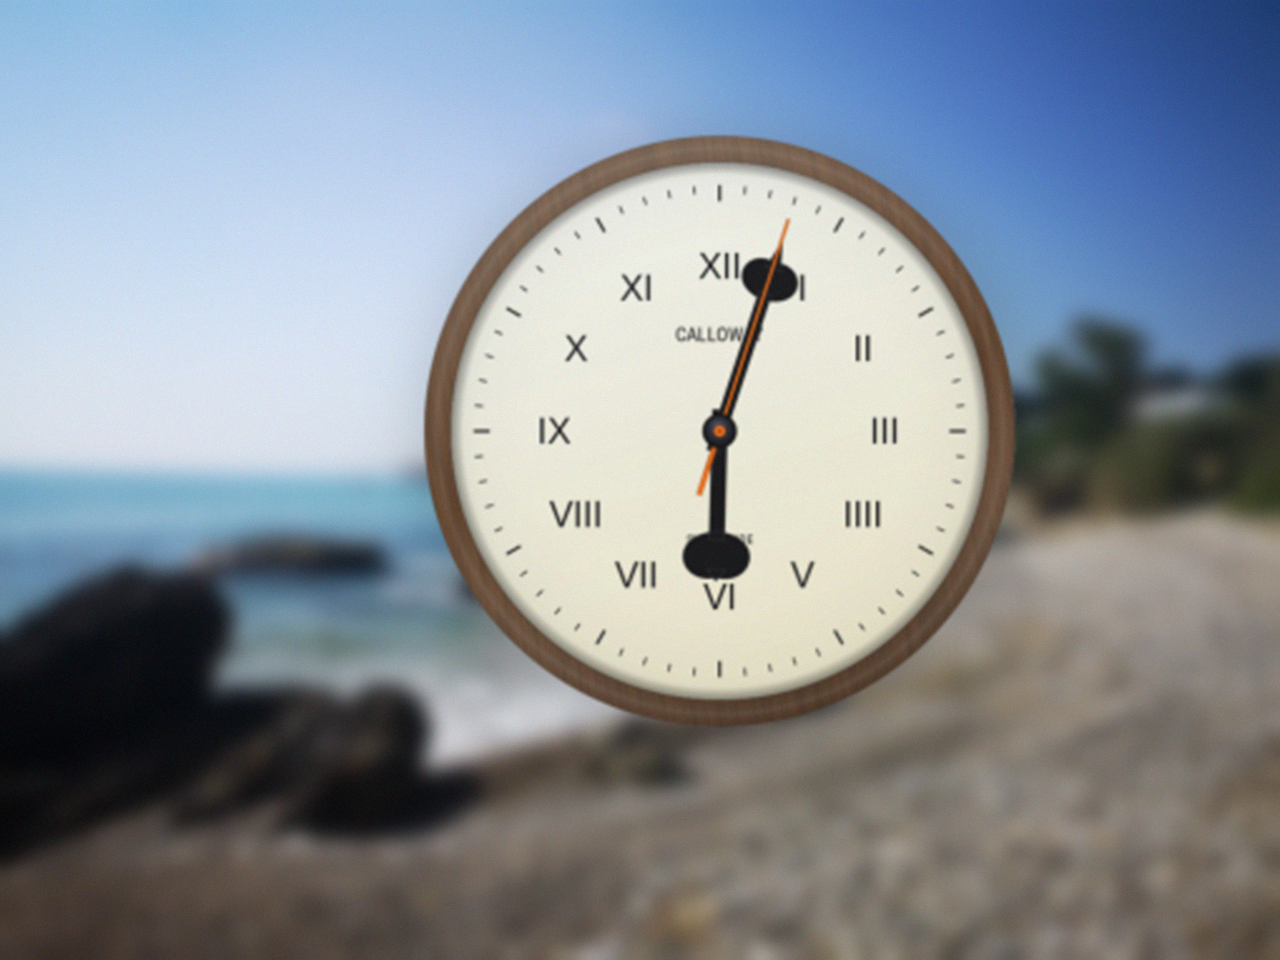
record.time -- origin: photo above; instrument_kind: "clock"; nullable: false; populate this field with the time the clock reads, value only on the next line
6:03:03
